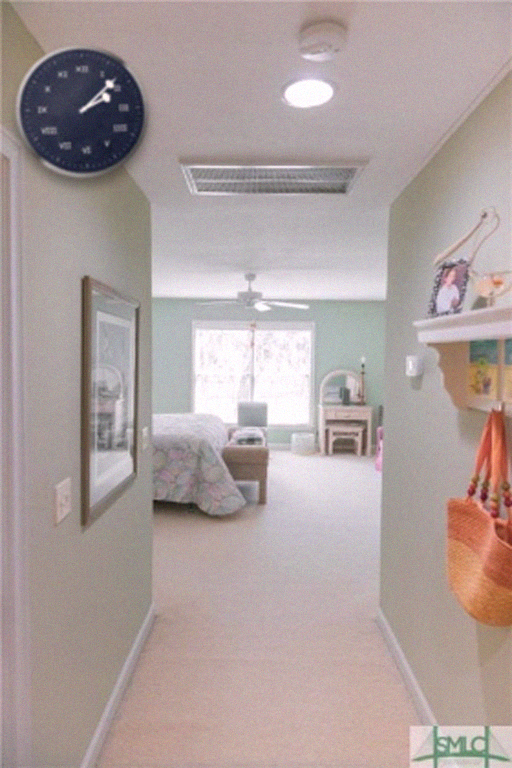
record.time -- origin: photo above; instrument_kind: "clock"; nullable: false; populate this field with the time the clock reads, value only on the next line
2:08
